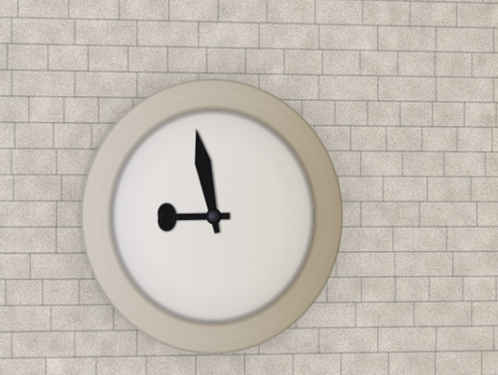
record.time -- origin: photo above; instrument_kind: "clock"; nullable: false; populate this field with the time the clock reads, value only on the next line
8:58
